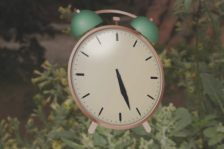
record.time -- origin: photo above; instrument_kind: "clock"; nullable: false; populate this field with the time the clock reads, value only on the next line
5:27
